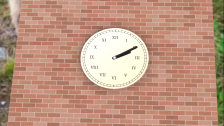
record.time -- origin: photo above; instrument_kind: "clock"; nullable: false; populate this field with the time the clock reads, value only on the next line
2:10
